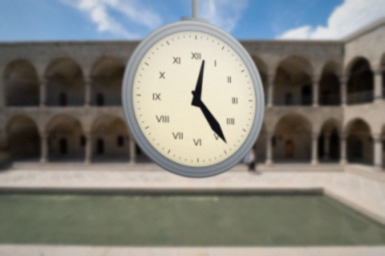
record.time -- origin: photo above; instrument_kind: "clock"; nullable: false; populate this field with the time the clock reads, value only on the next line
12:24
